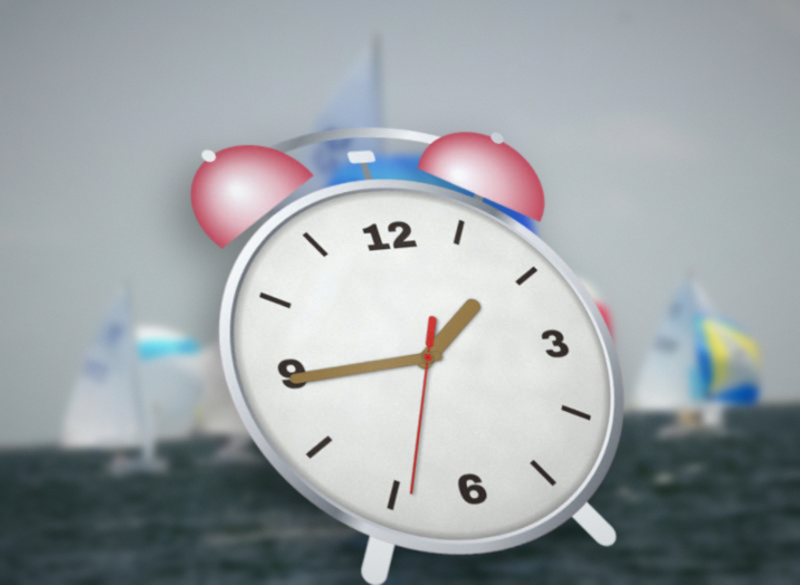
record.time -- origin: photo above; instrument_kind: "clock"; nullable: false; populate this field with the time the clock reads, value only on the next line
1:44:34
